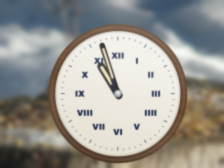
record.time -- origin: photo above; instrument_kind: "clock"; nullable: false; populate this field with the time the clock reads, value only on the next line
10:57
